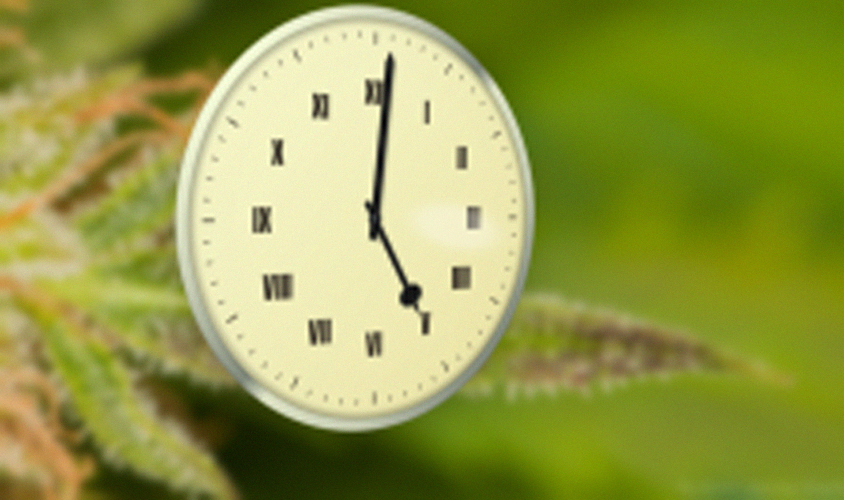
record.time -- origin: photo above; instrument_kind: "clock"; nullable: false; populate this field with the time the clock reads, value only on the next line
5:01
